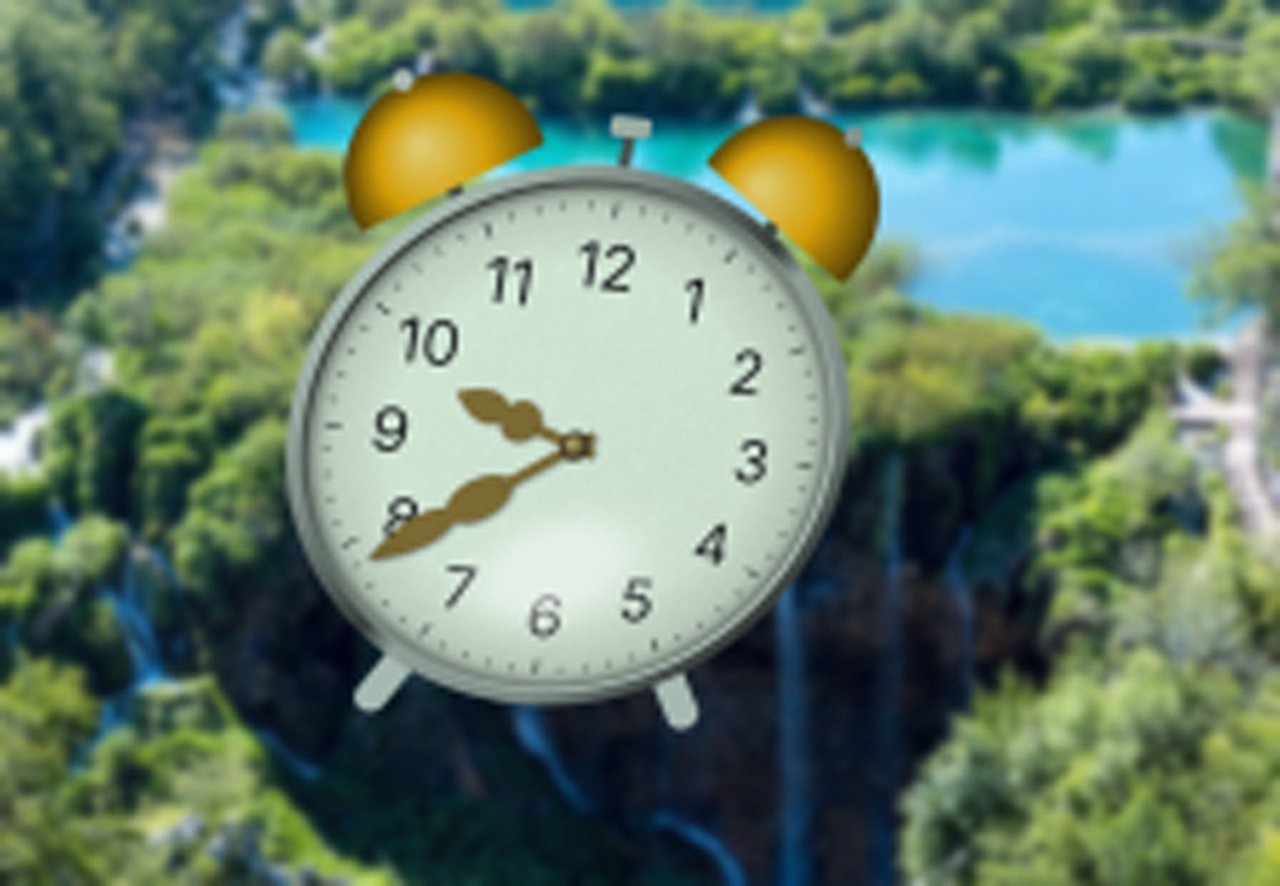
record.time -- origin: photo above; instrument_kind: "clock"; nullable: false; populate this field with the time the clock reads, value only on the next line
9:39
